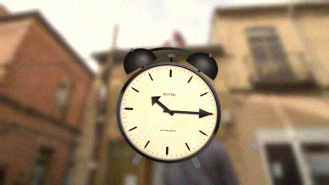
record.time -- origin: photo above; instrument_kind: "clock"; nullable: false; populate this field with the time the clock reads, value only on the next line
10:15
